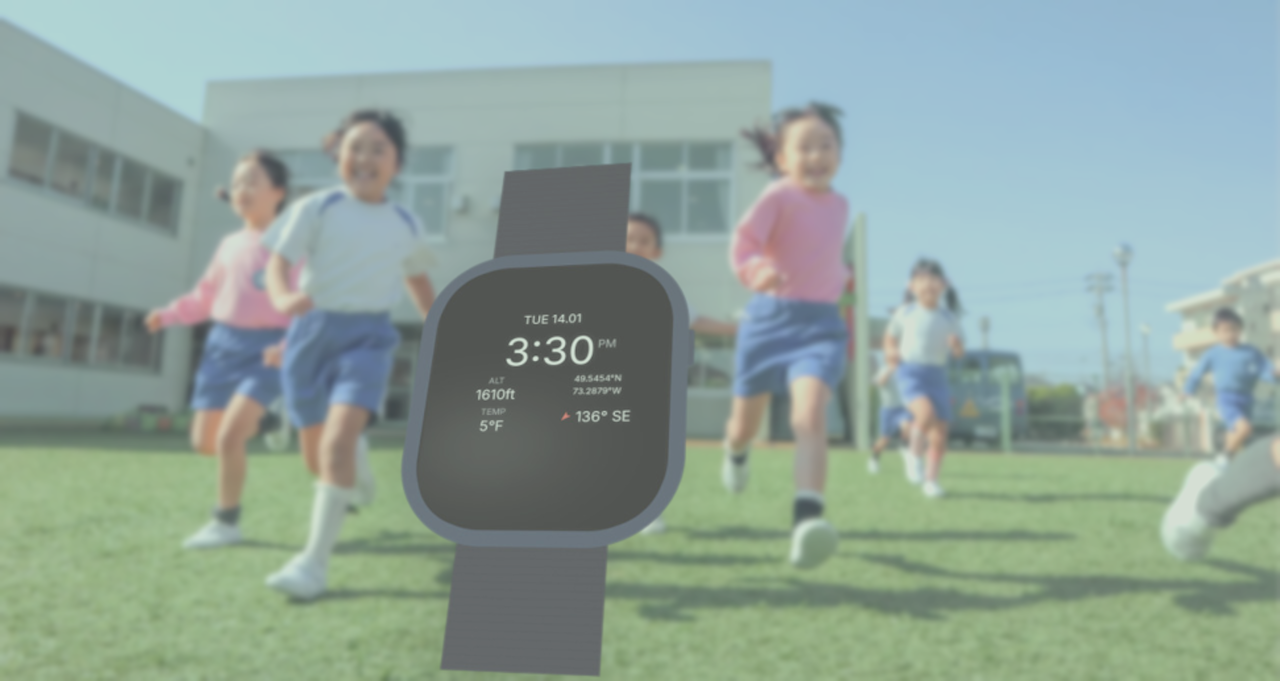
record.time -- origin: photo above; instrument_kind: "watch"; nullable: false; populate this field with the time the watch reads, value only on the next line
3:30
